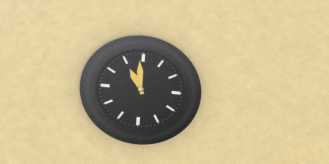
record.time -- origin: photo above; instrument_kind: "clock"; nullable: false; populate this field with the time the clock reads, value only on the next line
10:59
